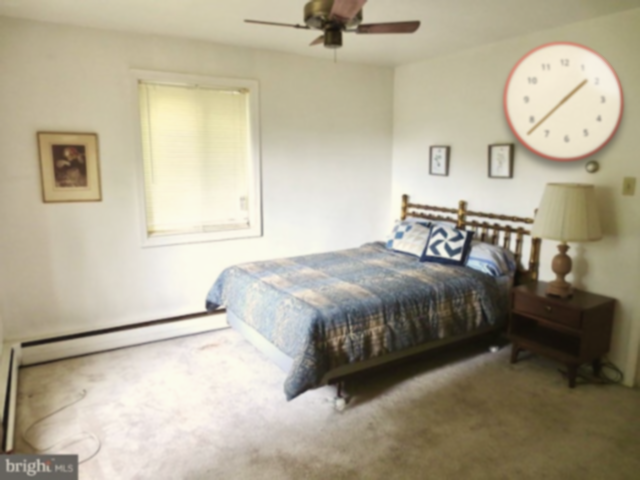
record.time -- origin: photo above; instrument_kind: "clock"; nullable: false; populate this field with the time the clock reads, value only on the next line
1:38
